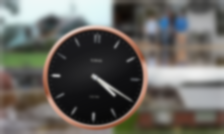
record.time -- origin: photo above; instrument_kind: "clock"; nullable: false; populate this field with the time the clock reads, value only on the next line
4:20
